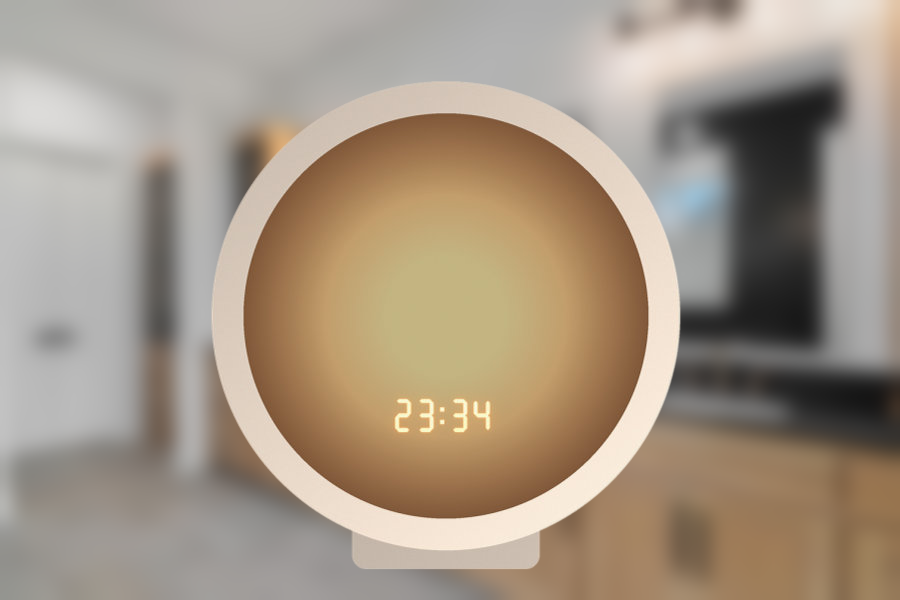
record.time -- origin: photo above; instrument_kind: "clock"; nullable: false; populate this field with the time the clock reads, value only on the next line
23:34
